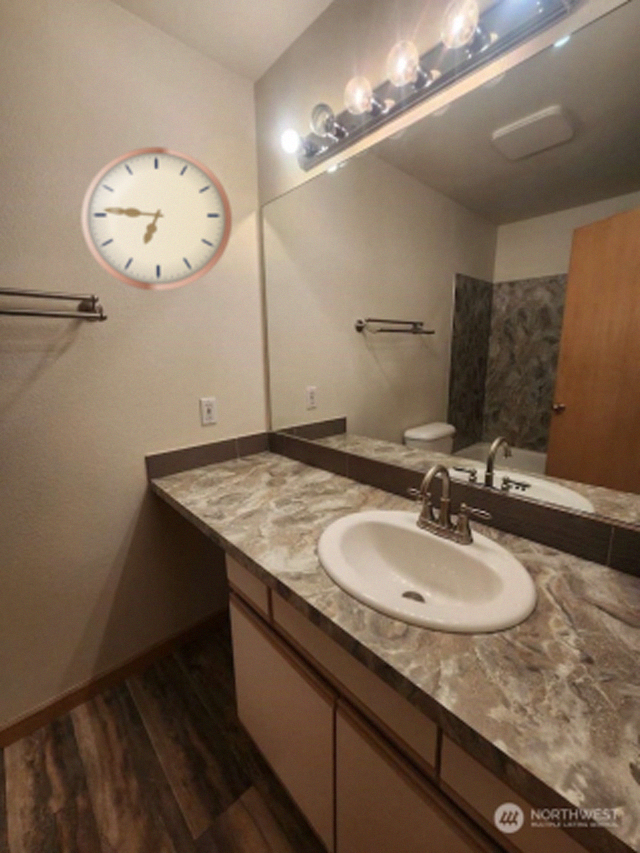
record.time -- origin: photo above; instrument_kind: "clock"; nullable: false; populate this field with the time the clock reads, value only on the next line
6:46
